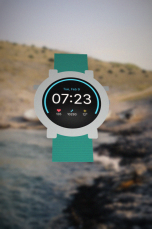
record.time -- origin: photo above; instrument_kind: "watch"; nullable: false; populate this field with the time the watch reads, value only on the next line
7:23
